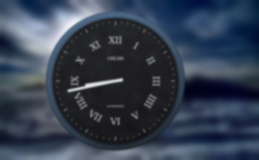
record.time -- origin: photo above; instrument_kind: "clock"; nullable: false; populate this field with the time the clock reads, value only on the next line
8:43
